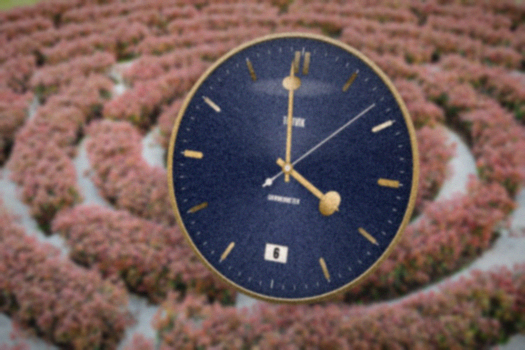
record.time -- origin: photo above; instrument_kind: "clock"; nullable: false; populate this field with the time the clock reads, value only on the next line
3:59:08
